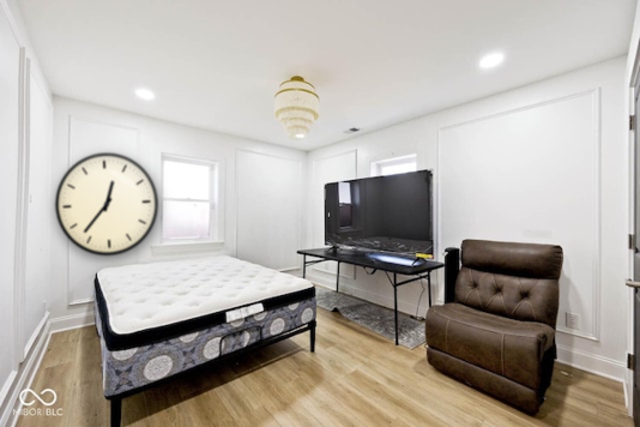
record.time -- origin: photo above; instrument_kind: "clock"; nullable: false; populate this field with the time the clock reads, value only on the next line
12:37
